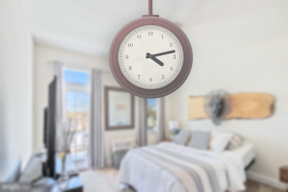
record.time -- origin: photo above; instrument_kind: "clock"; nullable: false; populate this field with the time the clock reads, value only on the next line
4:13
